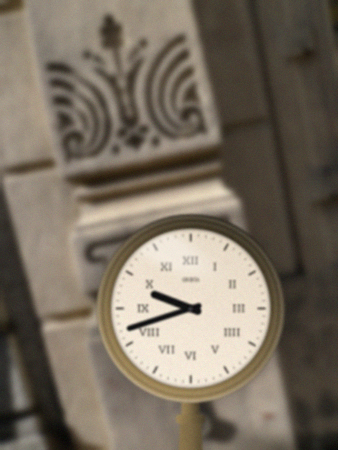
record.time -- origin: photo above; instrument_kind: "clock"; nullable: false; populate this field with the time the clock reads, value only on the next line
9:42
